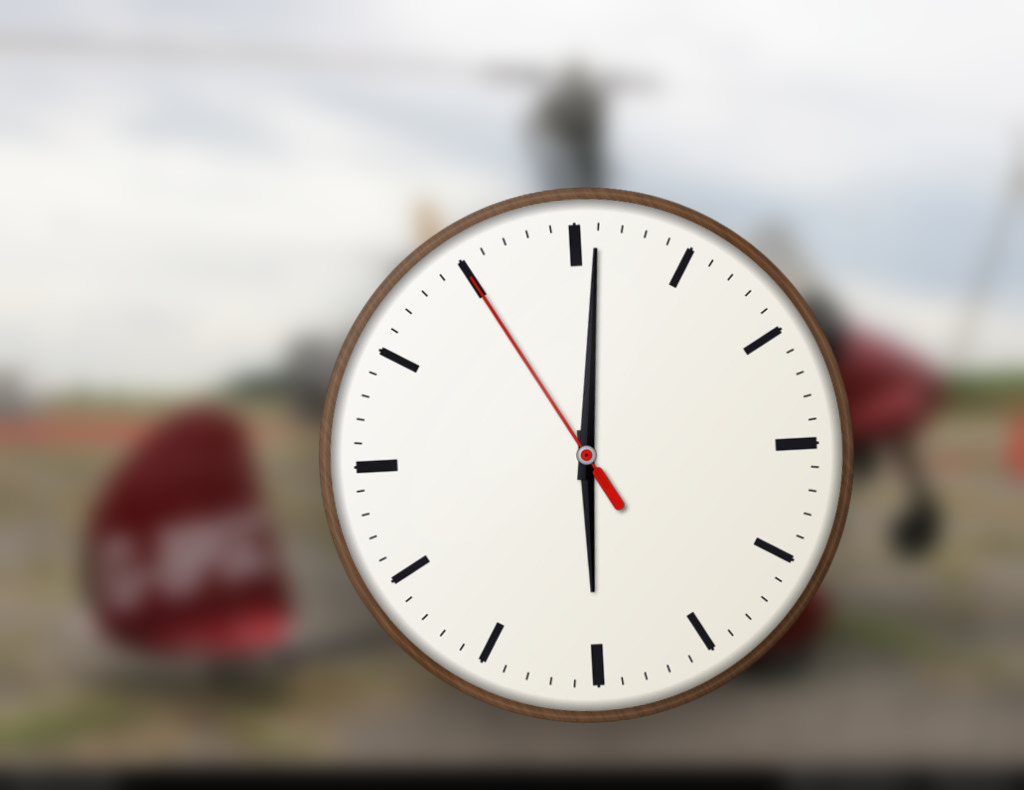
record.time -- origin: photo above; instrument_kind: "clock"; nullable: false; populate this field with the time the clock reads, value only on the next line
6:00:55
